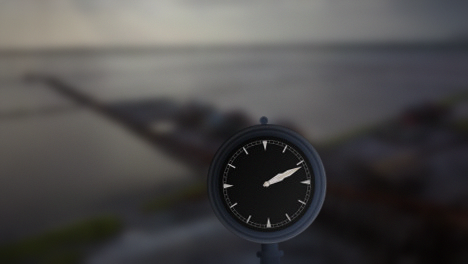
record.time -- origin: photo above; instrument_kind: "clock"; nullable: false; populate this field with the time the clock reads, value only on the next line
2:11
